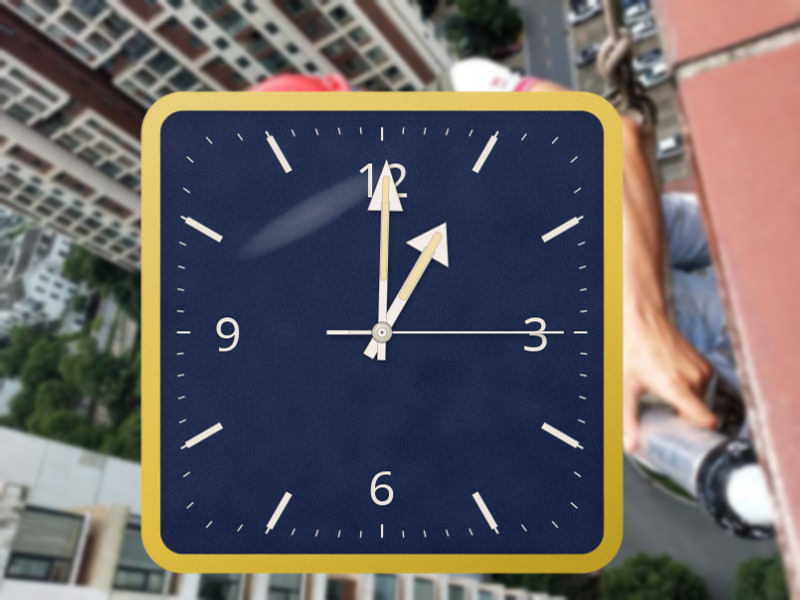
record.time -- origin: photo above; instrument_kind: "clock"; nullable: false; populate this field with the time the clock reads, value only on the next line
1:00:15
